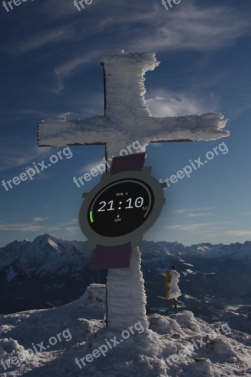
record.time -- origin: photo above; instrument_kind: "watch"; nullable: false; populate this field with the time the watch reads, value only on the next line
21:10
